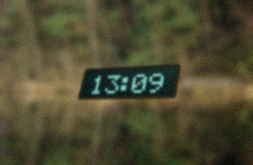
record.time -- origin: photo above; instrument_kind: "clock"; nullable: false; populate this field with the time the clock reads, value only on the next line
13:09
